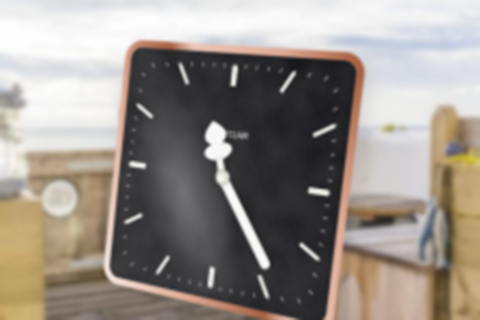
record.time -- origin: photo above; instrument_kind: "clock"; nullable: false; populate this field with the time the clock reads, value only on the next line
11:24
